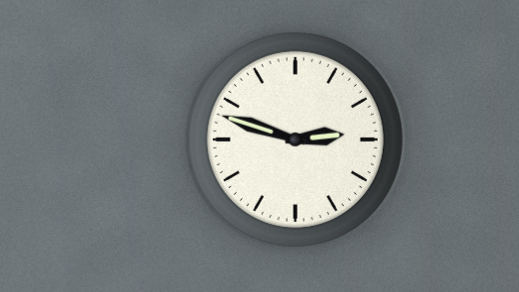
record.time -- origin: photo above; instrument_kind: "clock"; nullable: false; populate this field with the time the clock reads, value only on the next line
2:48
